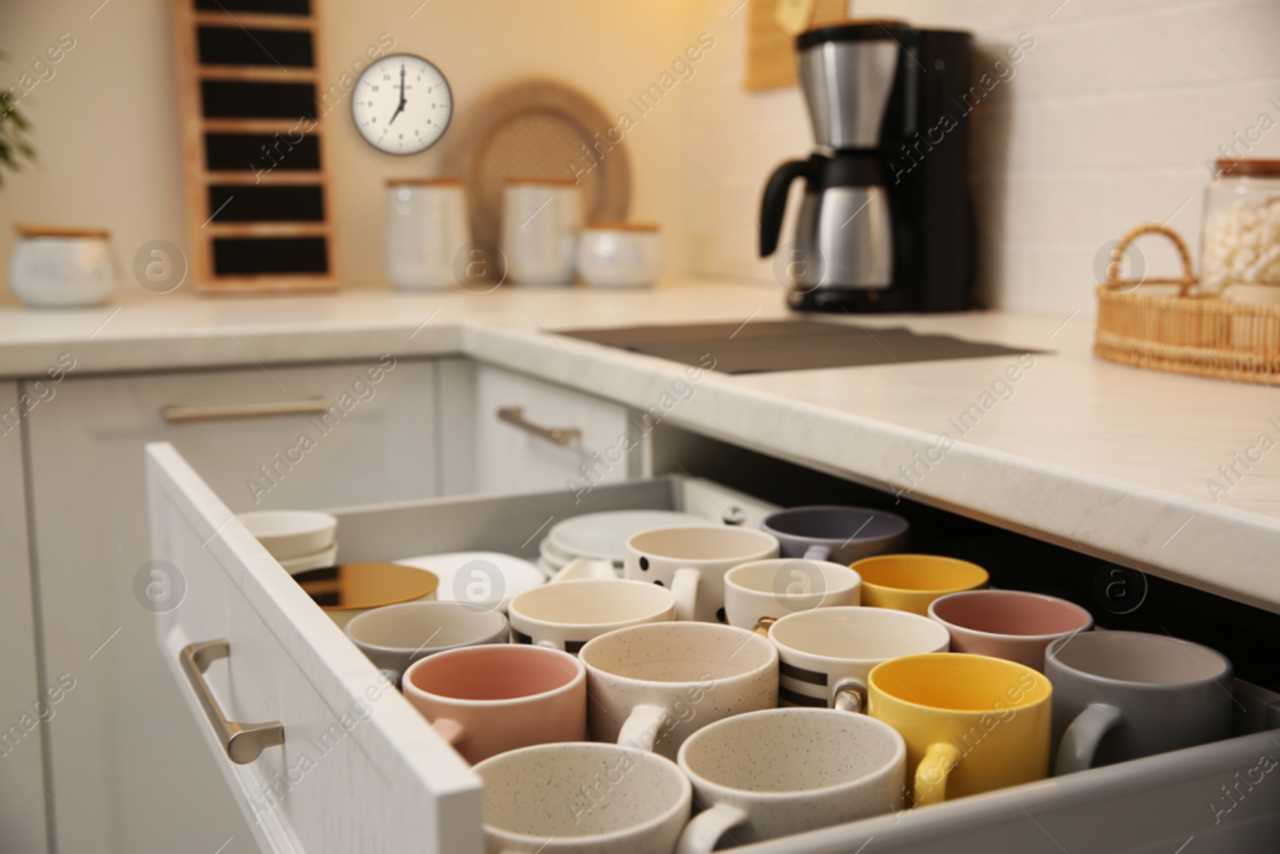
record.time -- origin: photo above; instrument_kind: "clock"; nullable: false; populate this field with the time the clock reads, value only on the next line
7:00
